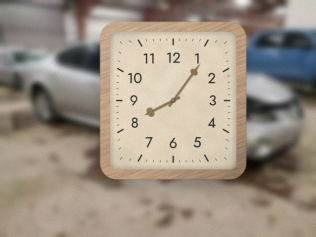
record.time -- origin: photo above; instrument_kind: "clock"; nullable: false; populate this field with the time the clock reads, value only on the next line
8:06
